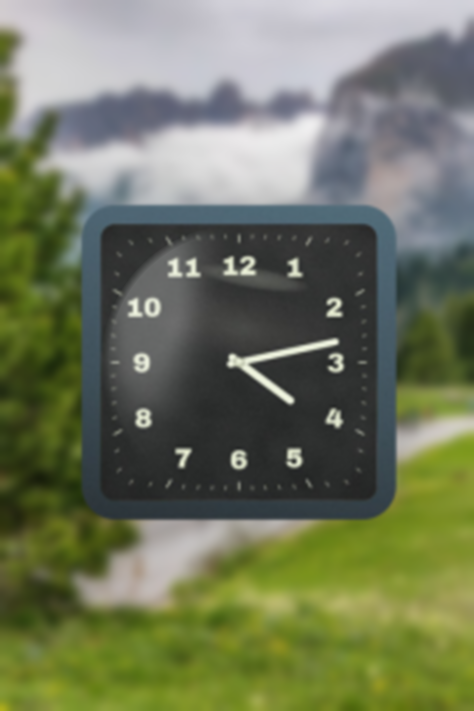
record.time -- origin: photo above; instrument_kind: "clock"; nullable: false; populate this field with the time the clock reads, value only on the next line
4:13
